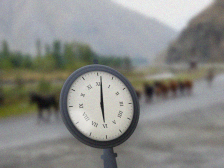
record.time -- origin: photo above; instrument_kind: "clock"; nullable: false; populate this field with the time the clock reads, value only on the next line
6:01
